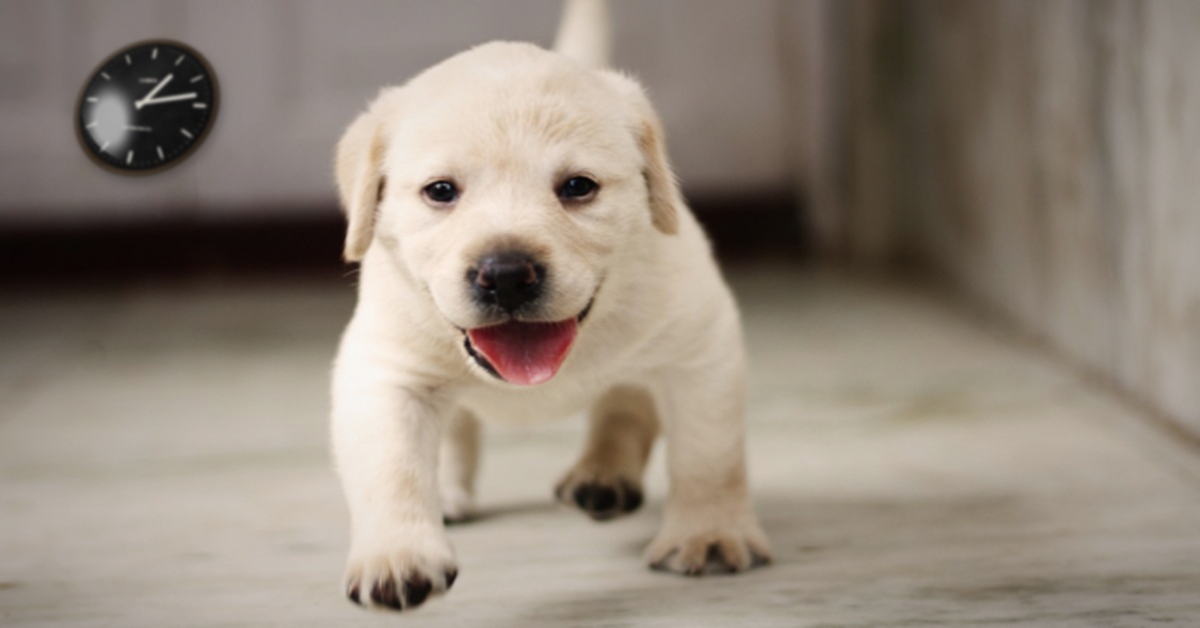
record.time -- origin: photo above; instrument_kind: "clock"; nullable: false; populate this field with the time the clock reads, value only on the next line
1:13
